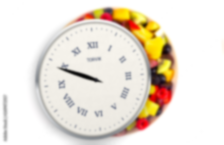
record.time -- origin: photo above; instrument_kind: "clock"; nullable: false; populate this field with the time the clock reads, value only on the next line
9:49
